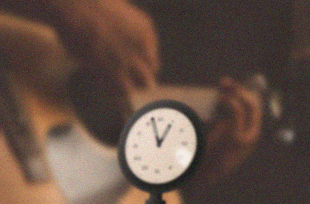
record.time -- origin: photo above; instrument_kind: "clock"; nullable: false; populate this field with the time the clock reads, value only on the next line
12:57
